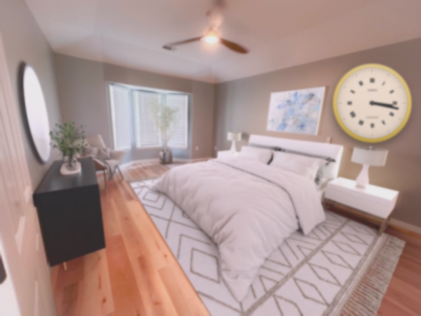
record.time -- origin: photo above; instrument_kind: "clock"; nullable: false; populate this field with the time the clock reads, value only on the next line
3:17
